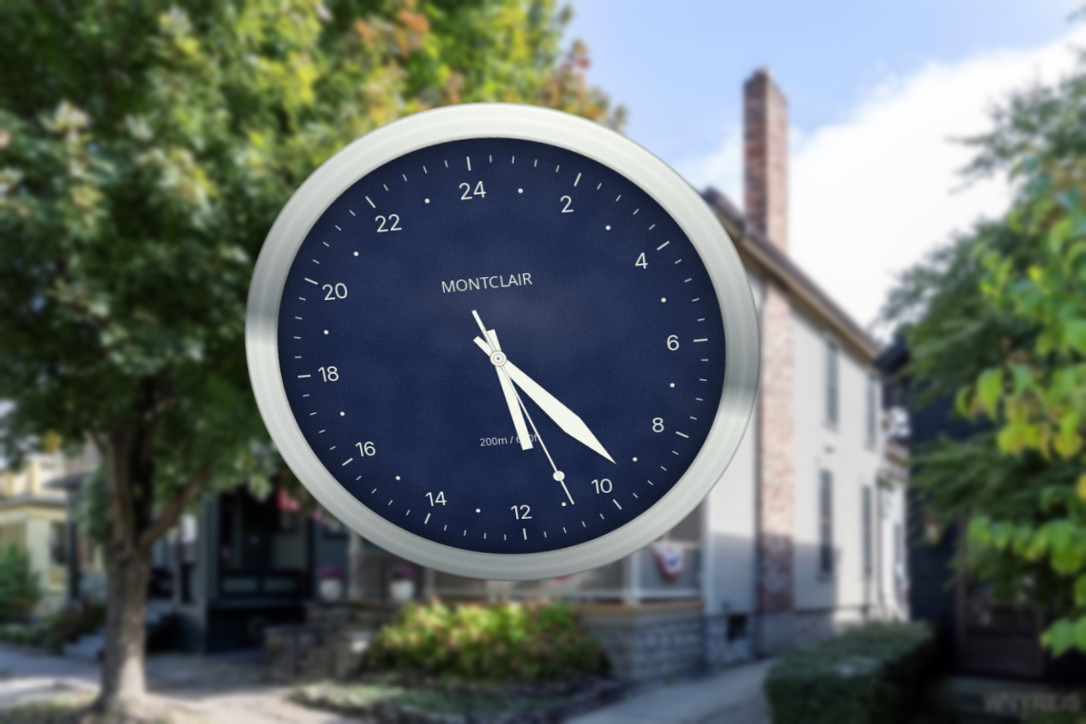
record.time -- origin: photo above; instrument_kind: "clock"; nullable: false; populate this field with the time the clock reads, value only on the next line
11:23:27
